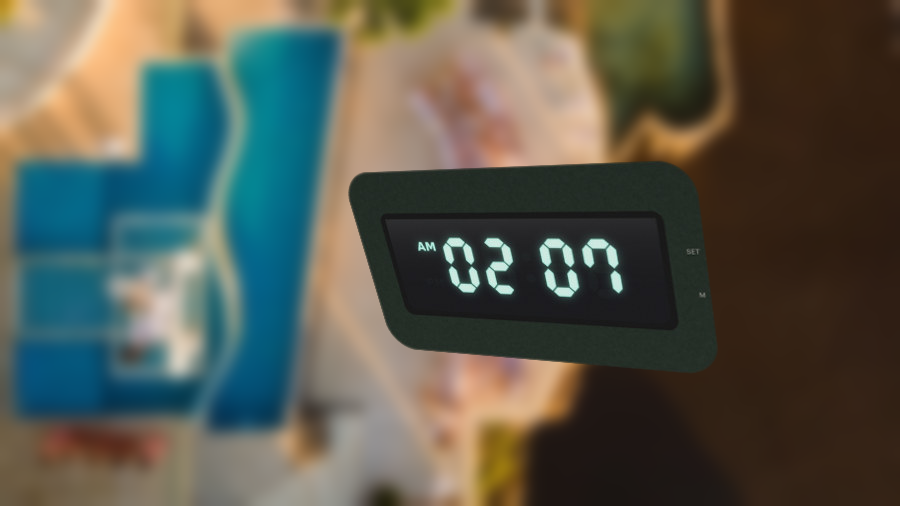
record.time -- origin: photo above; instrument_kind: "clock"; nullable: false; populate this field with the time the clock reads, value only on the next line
2:07
